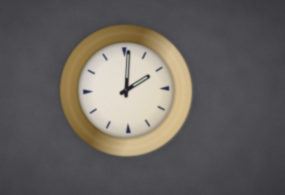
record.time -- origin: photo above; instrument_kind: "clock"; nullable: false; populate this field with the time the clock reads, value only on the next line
2:01
